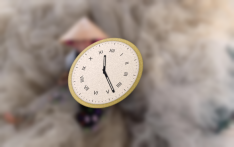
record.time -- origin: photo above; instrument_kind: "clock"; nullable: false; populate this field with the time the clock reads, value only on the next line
11:23
